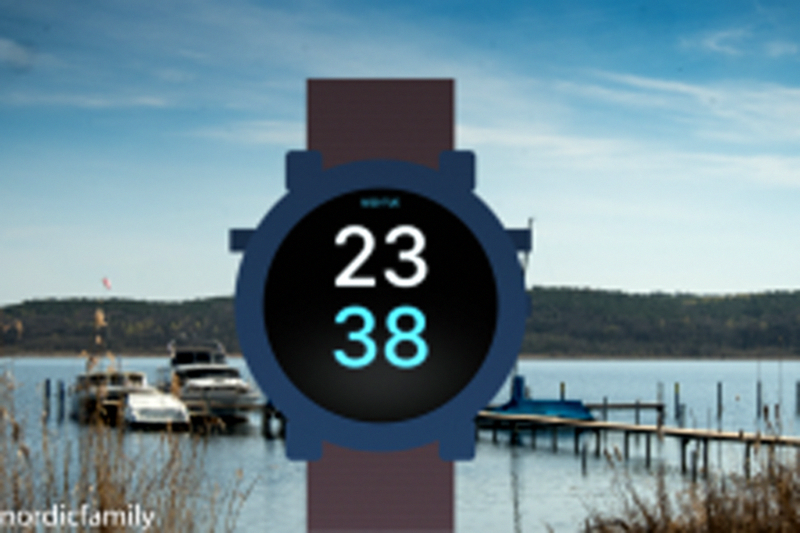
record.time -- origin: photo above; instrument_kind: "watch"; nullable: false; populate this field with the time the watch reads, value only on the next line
23:38
